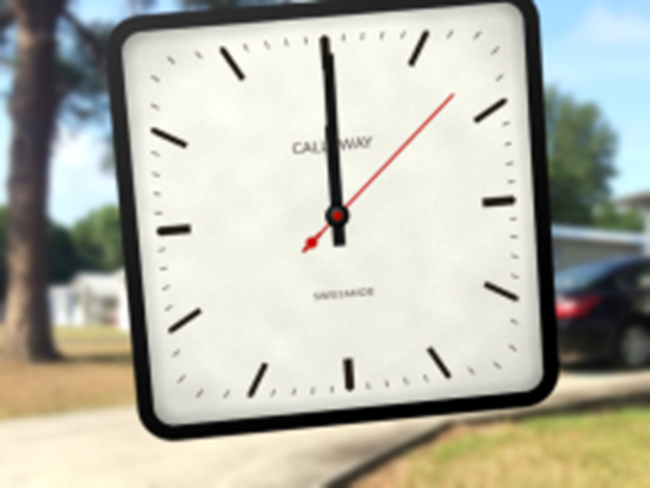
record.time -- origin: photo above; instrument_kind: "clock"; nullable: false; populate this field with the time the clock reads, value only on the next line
12:00:08
